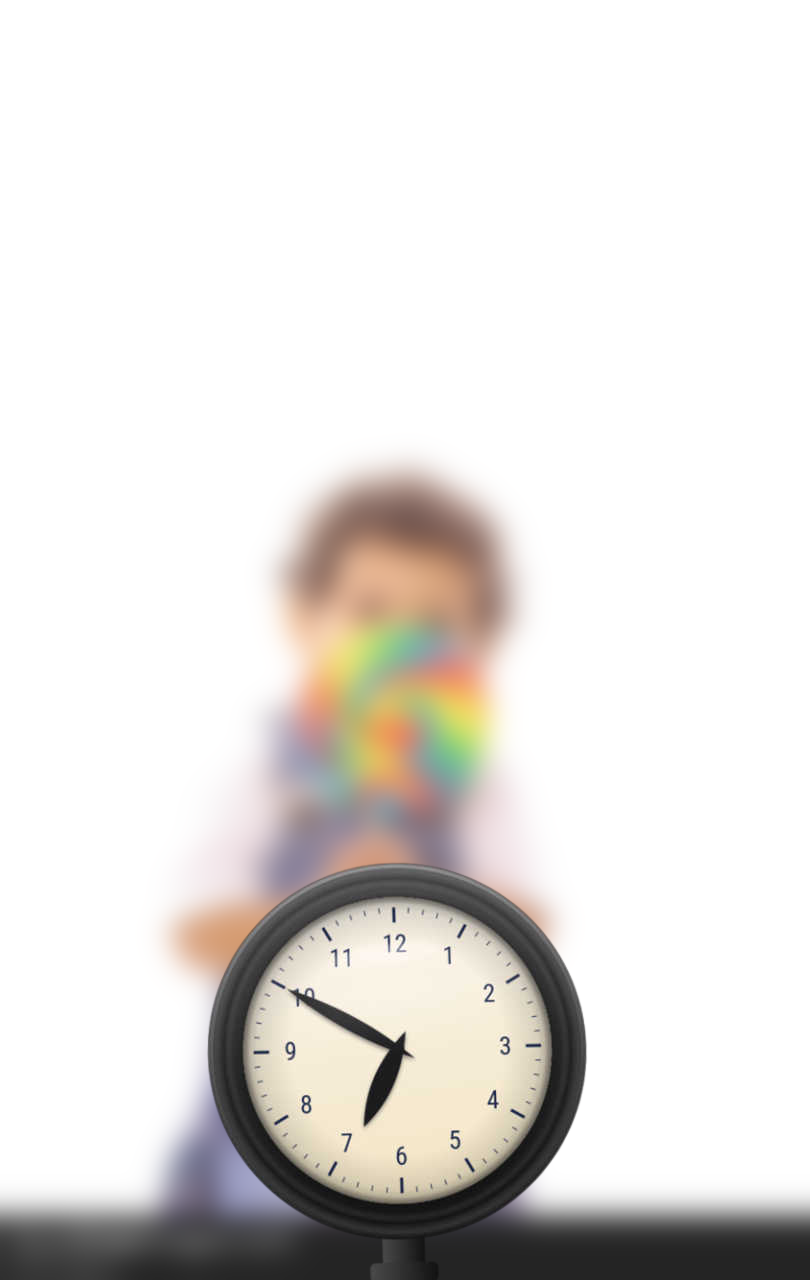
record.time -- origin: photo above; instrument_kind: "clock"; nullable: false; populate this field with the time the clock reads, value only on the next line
6:50
